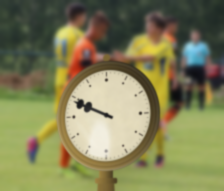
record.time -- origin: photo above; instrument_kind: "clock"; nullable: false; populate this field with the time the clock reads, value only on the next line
9:49
